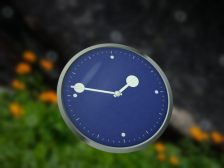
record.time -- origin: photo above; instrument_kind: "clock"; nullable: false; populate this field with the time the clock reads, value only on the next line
1:47
